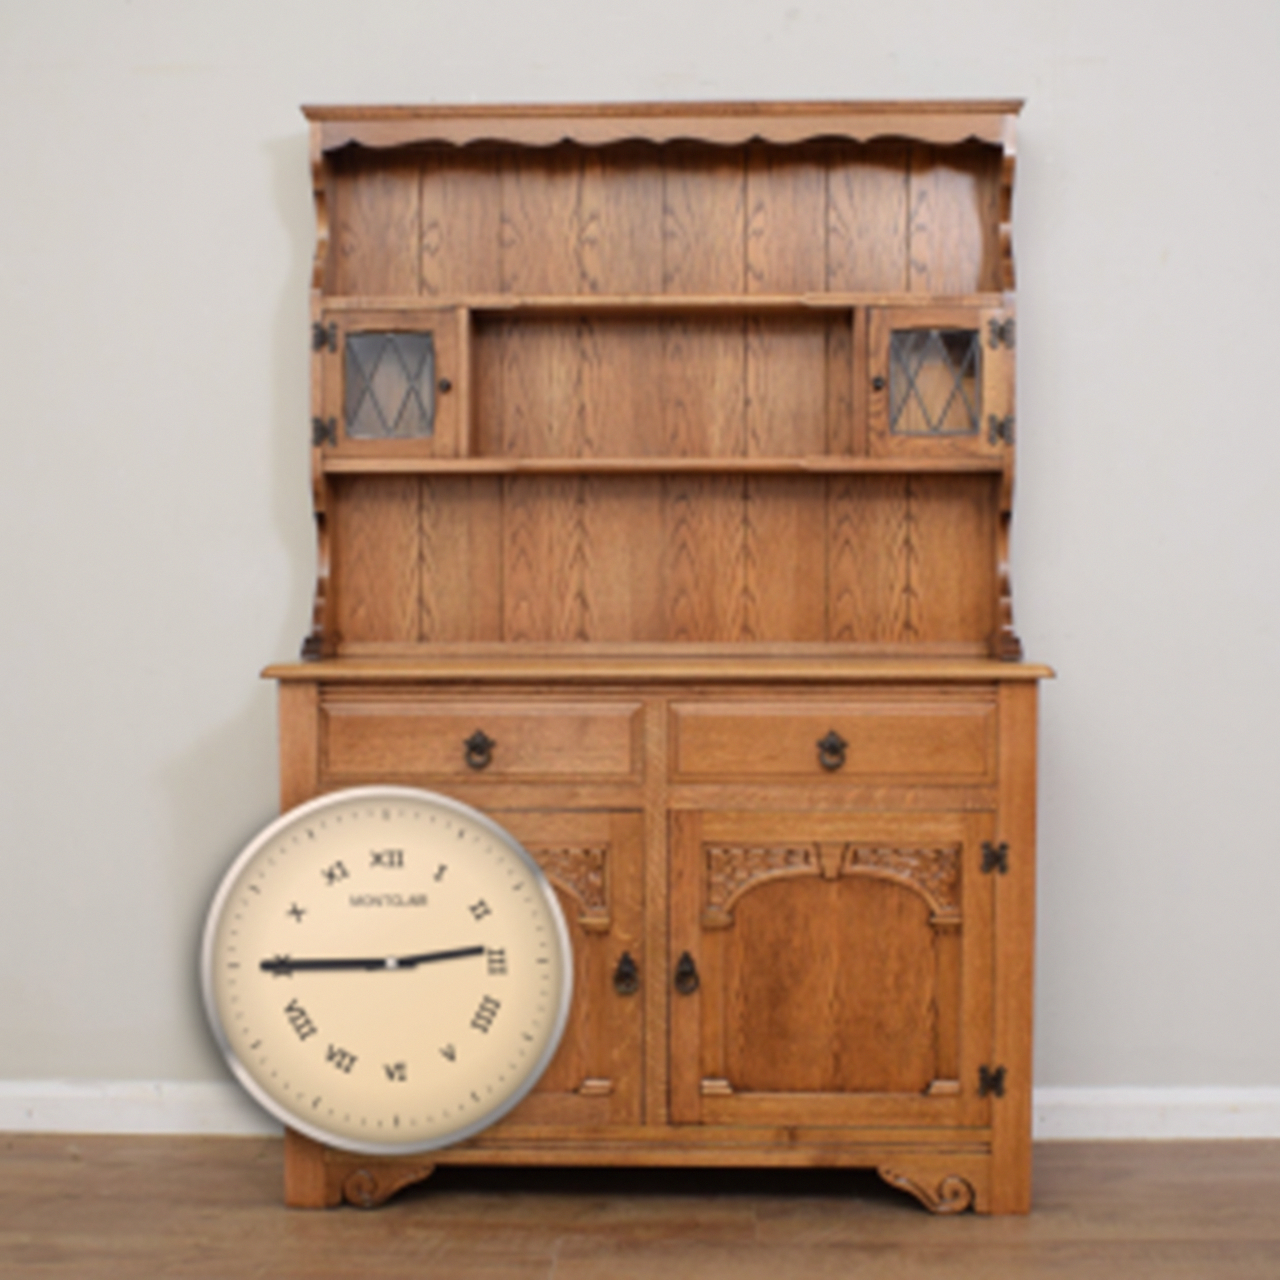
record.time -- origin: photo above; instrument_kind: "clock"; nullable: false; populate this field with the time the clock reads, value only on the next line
2:45
